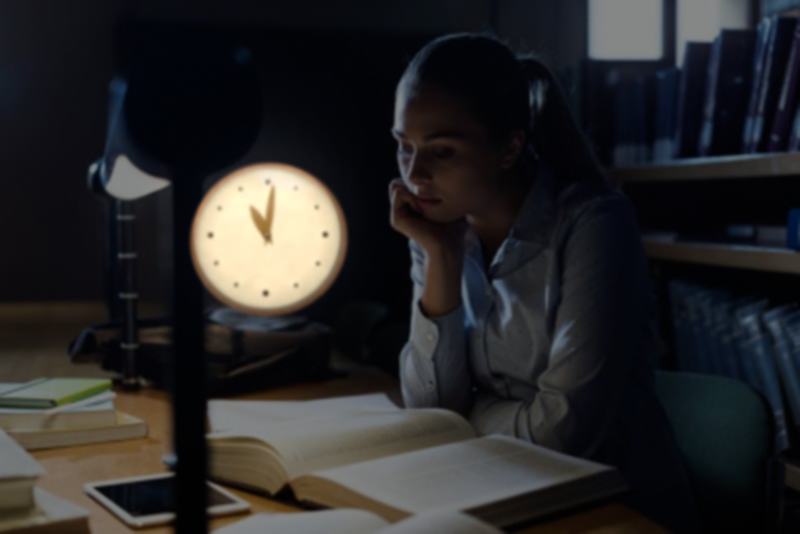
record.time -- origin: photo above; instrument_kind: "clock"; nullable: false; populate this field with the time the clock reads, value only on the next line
11:01
